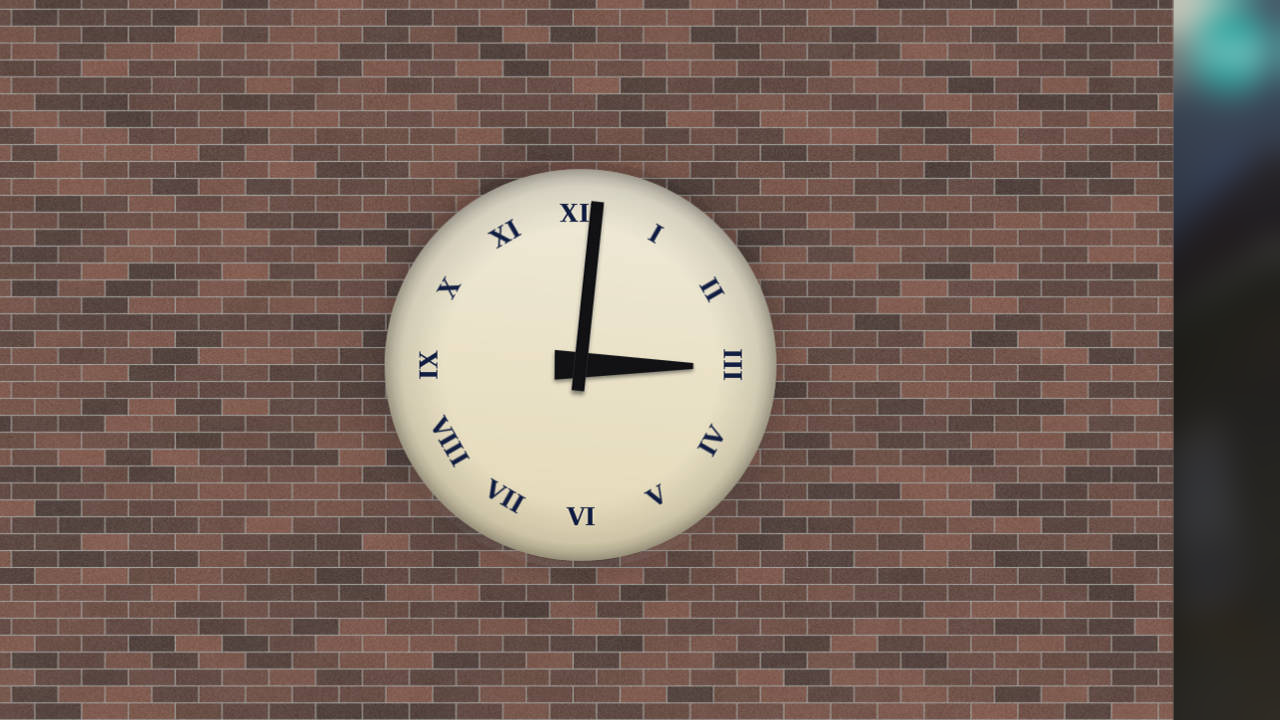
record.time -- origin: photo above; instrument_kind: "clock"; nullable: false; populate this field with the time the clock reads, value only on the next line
3:01
